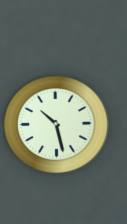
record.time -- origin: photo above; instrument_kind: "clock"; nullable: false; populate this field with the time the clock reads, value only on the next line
10:28
